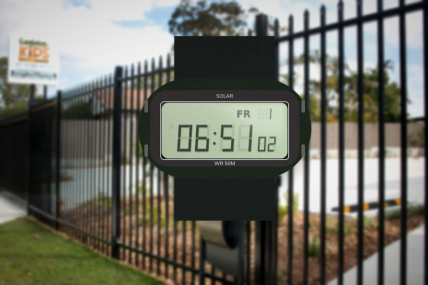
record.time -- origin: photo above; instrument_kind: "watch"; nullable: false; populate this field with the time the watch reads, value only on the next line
6:51:02
